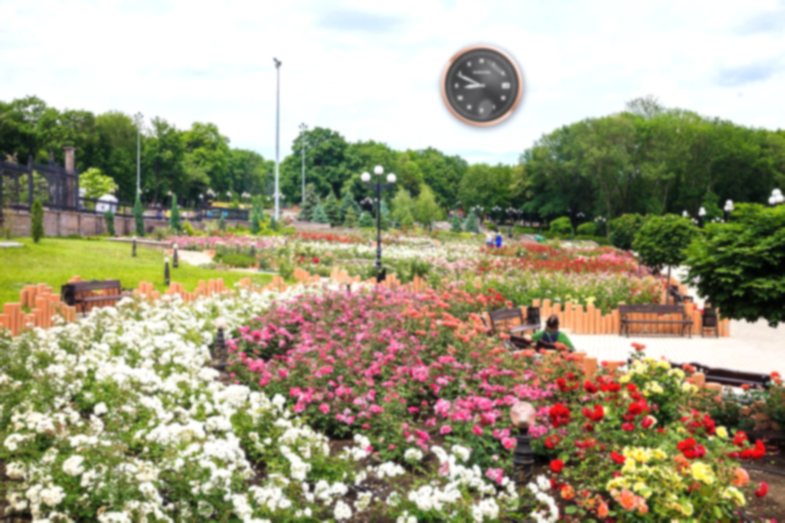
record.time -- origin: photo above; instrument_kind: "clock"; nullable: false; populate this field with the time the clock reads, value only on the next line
8:49
